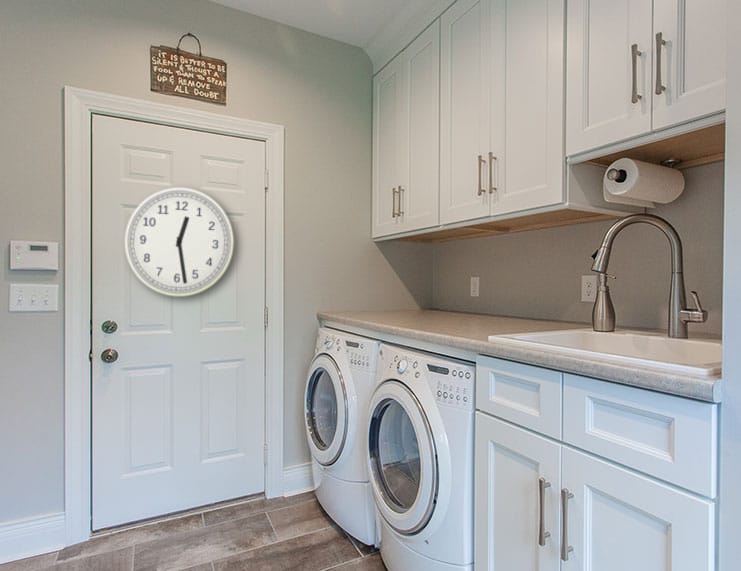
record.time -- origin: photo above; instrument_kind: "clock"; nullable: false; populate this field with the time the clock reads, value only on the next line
12:28
